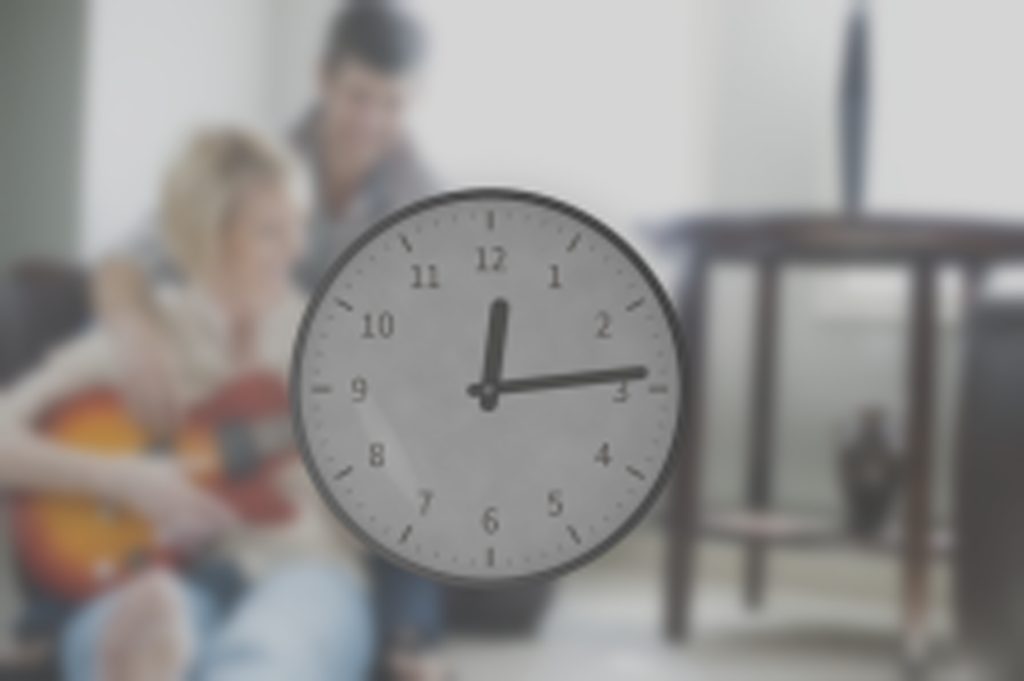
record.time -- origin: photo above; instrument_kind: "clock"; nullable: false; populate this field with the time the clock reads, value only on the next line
12:14
